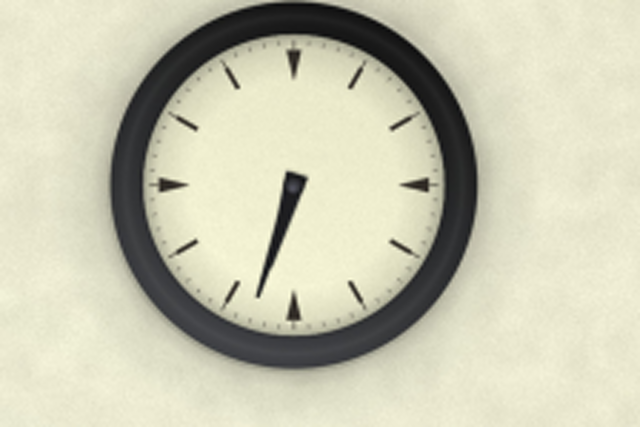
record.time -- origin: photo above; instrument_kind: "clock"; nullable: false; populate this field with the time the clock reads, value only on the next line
6:33
